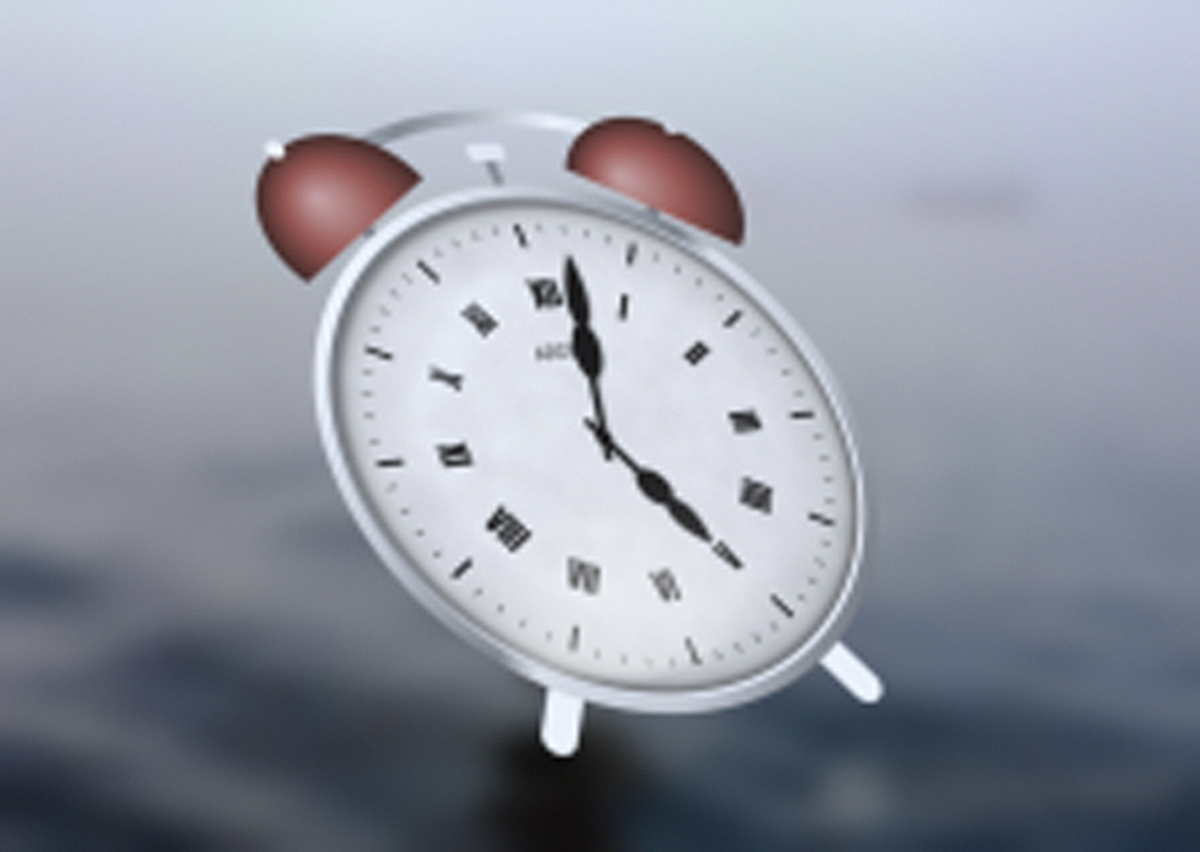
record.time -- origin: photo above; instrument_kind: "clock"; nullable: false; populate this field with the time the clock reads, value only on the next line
5:02
